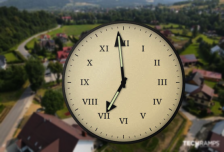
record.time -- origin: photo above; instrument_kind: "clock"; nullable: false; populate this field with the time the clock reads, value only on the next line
6:59
